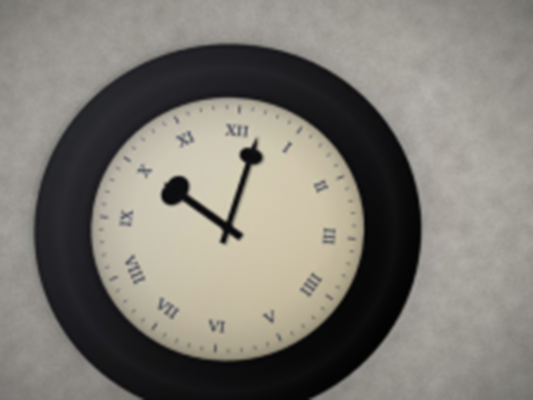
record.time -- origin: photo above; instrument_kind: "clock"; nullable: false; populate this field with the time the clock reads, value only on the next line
10:02
